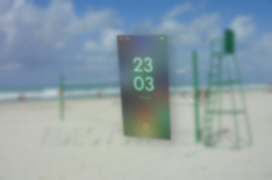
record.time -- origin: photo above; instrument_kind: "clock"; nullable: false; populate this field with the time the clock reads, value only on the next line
23:03
